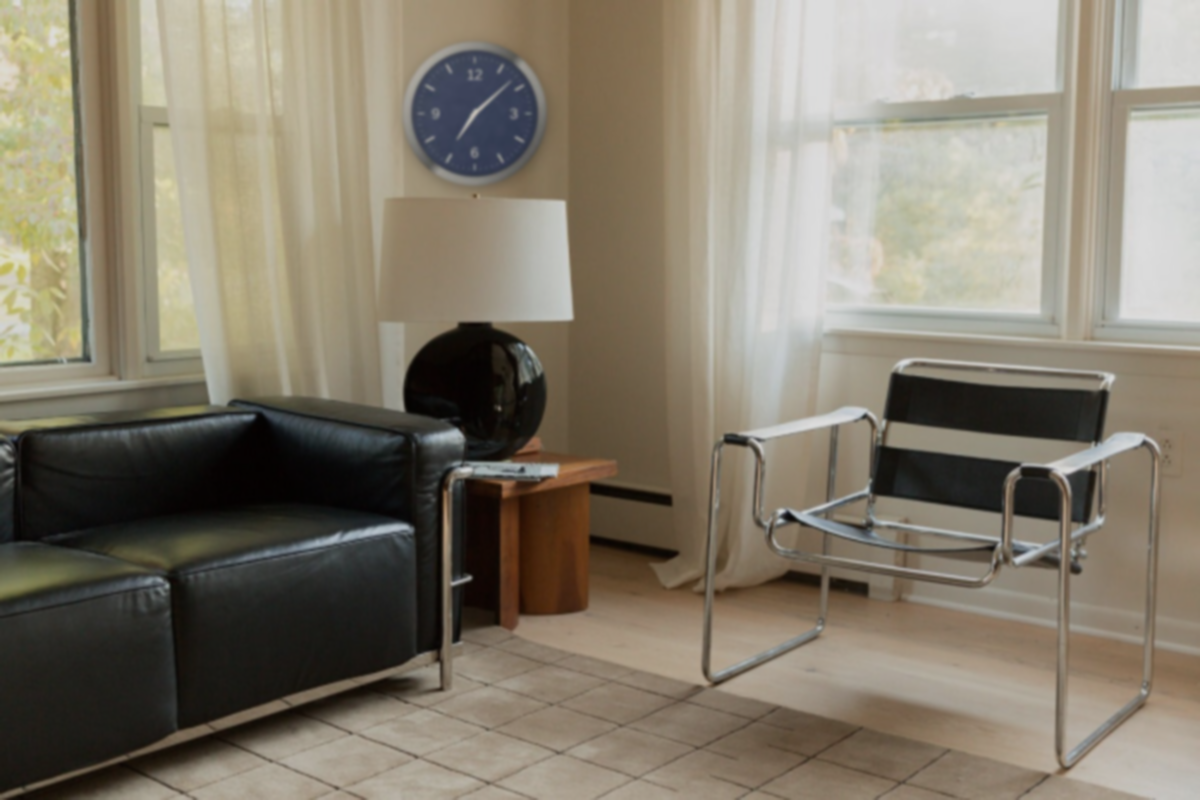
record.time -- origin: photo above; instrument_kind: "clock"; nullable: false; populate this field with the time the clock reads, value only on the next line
7:08
